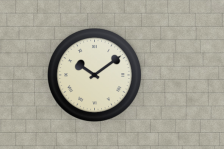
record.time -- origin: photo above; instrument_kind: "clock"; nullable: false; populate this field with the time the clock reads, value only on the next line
10:09
